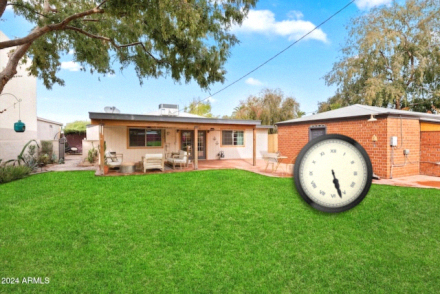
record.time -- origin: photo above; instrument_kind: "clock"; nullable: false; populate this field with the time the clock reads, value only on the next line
5:27
